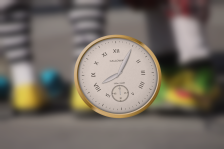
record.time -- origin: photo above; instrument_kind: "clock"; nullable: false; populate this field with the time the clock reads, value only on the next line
8:05
